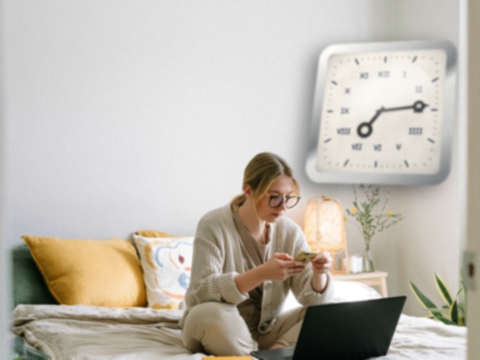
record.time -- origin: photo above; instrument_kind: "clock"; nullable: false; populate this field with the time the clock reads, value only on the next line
7:14
